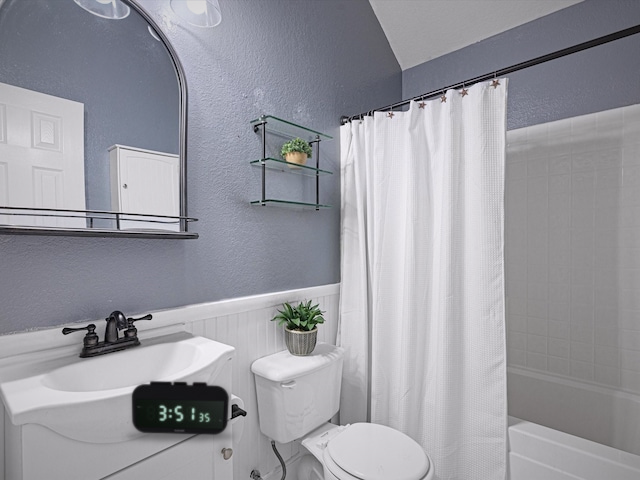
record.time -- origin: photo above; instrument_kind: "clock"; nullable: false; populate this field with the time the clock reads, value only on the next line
3:51
